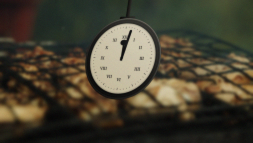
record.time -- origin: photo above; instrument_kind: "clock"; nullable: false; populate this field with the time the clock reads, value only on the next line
12:02
